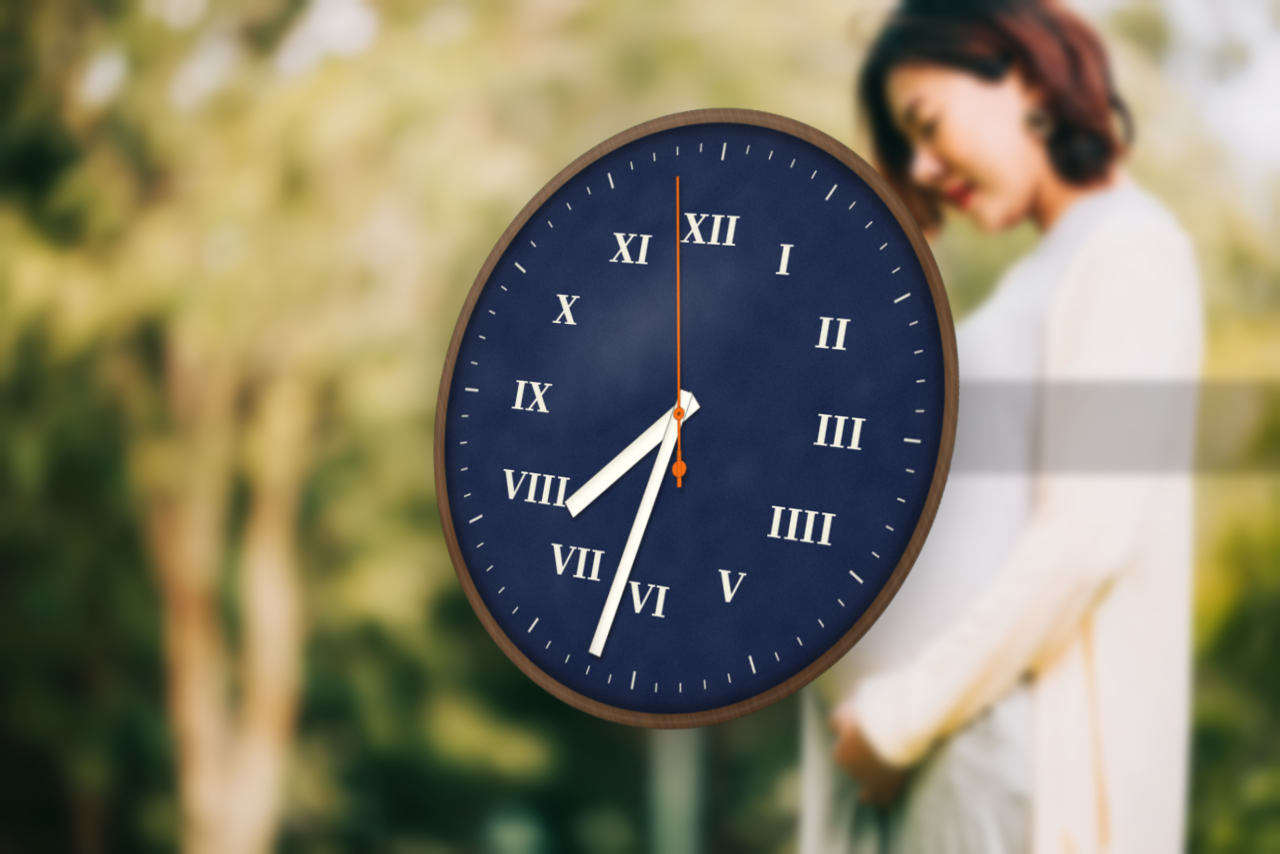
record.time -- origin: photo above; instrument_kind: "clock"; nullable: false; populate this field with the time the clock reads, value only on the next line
7:31:58
